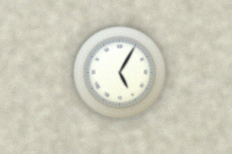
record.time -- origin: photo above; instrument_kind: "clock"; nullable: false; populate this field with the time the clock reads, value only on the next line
5:05
